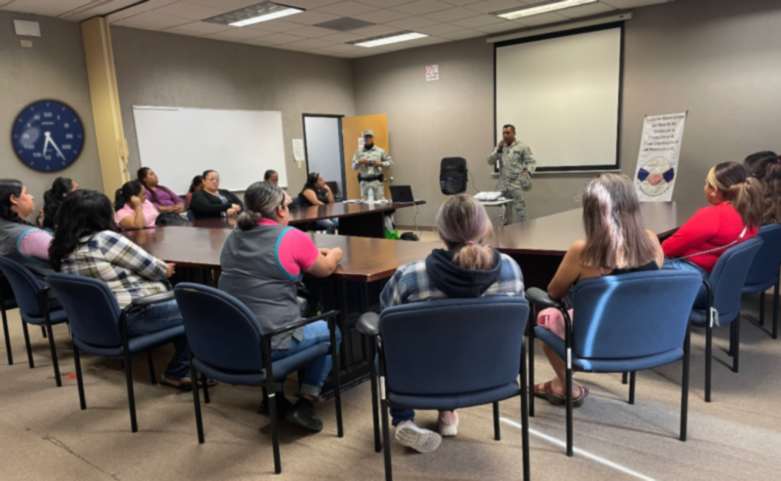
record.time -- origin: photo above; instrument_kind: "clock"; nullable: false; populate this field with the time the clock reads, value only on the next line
6:24
